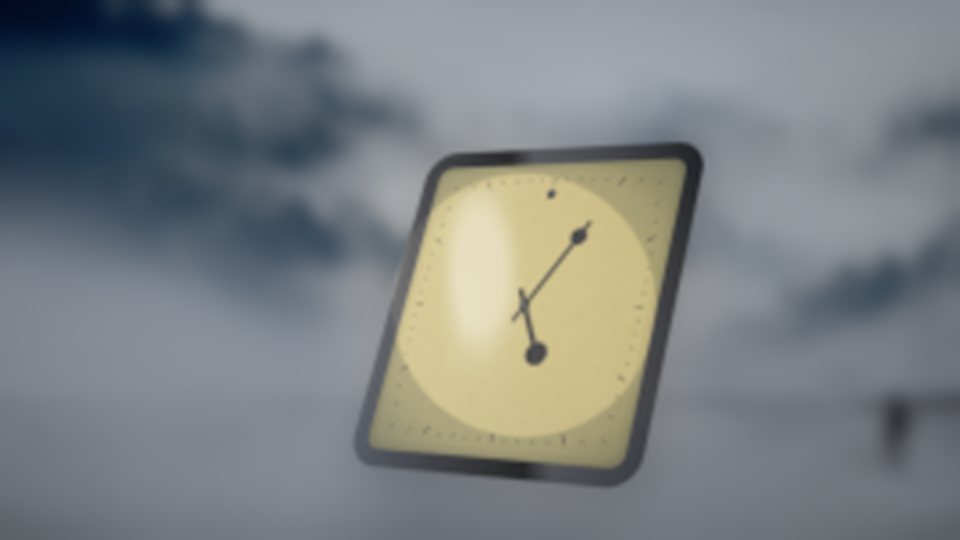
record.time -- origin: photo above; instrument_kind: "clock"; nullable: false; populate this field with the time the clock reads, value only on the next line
5:05
